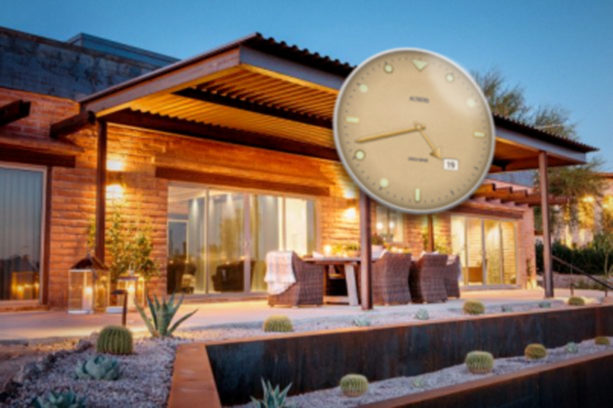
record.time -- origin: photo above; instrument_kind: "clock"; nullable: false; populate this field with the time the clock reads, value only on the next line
4:42
